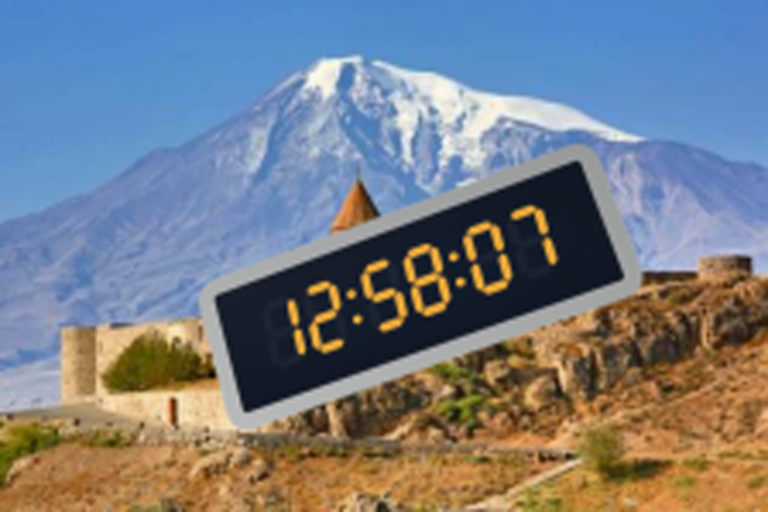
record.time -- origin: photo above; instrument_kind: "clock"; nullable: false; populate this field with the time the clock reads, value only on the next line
12:58:07
